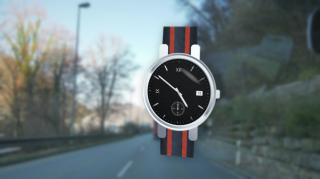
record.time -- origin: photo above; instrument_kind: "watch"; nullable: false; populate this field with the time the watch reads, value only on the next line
4:51
